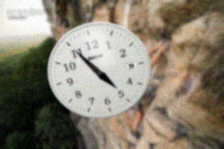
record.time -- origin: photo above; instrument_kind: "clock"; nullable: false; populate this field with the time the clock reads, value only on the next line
4:55
